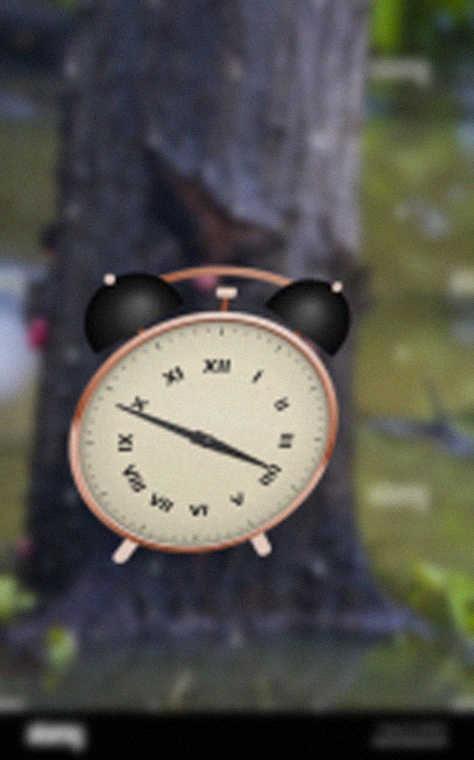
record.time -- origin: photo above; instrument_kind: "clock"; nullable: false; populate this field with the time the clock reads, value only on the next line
3:49
